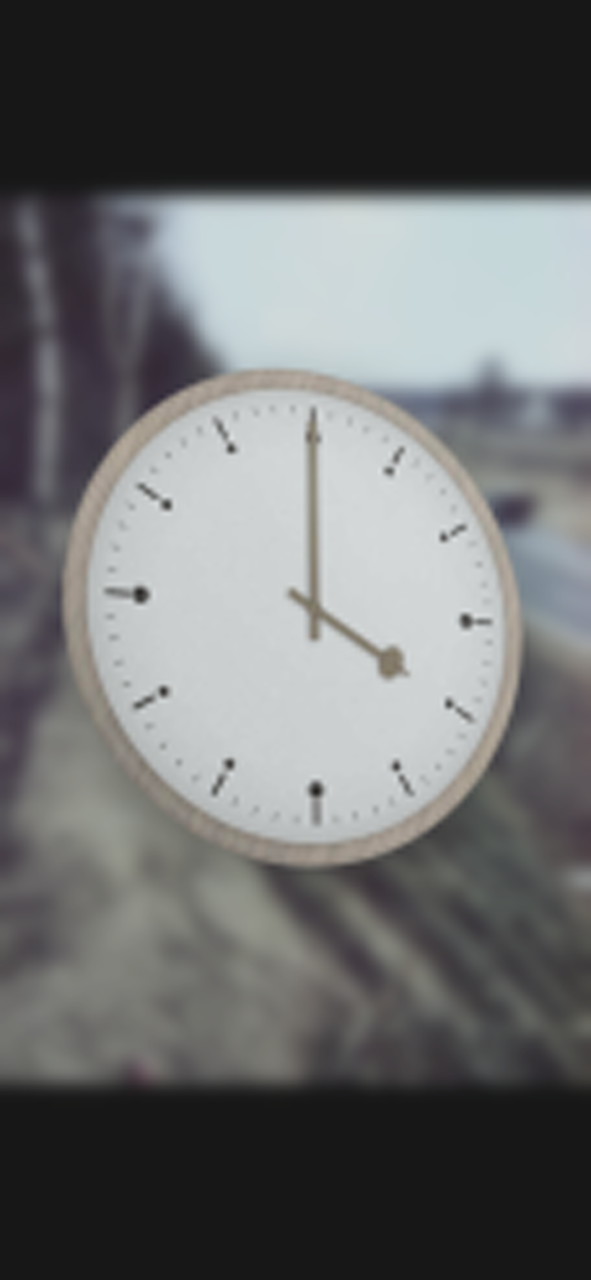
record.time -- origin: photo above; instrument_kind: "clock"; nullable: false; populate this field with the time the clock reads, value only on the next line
4:00
